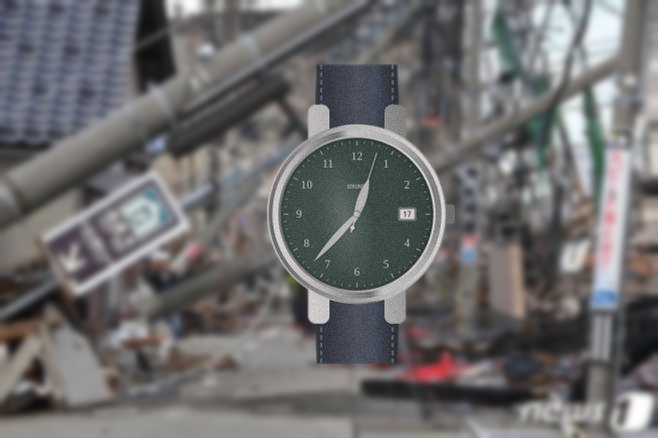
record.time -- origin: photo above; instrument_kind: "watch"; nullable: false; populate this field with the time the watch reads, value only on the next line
12:37:03
